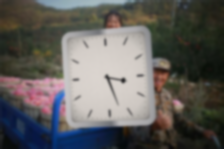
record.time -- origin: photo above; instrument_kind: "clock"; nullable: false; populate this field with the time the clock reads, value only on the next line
3:27
